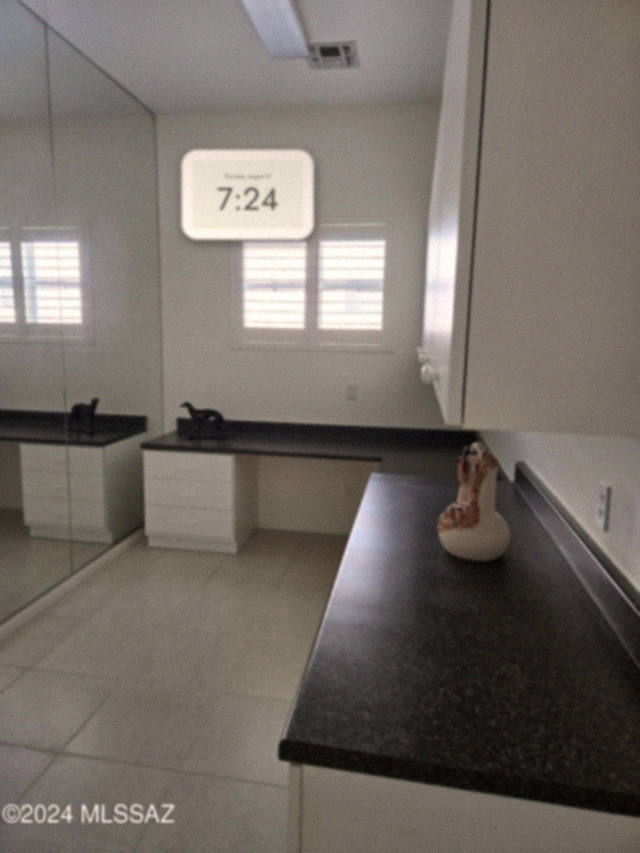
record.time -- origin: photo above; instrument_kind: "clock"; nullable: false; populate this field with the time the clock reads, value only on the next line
7:24
